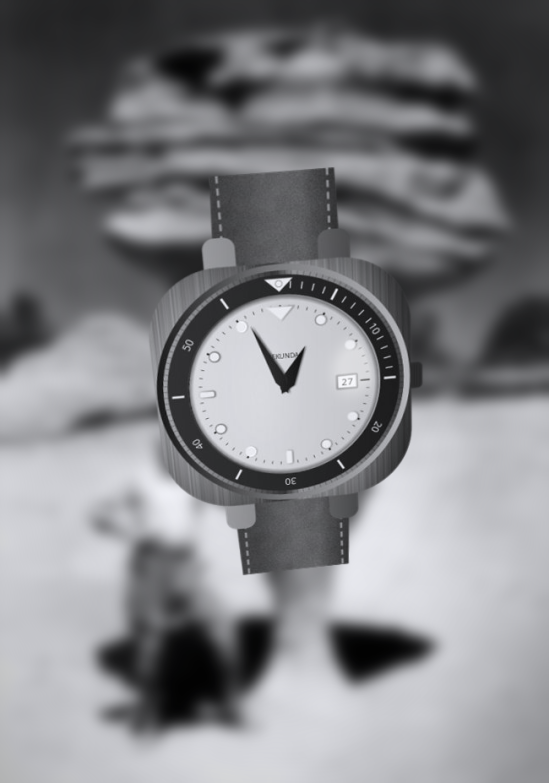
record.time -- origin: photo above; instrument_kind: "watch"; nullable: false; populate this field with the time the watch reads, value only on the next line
12:56
